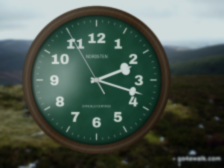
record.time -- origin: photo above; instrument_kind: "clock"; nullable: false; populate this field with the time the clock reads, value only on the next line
2:17:55
